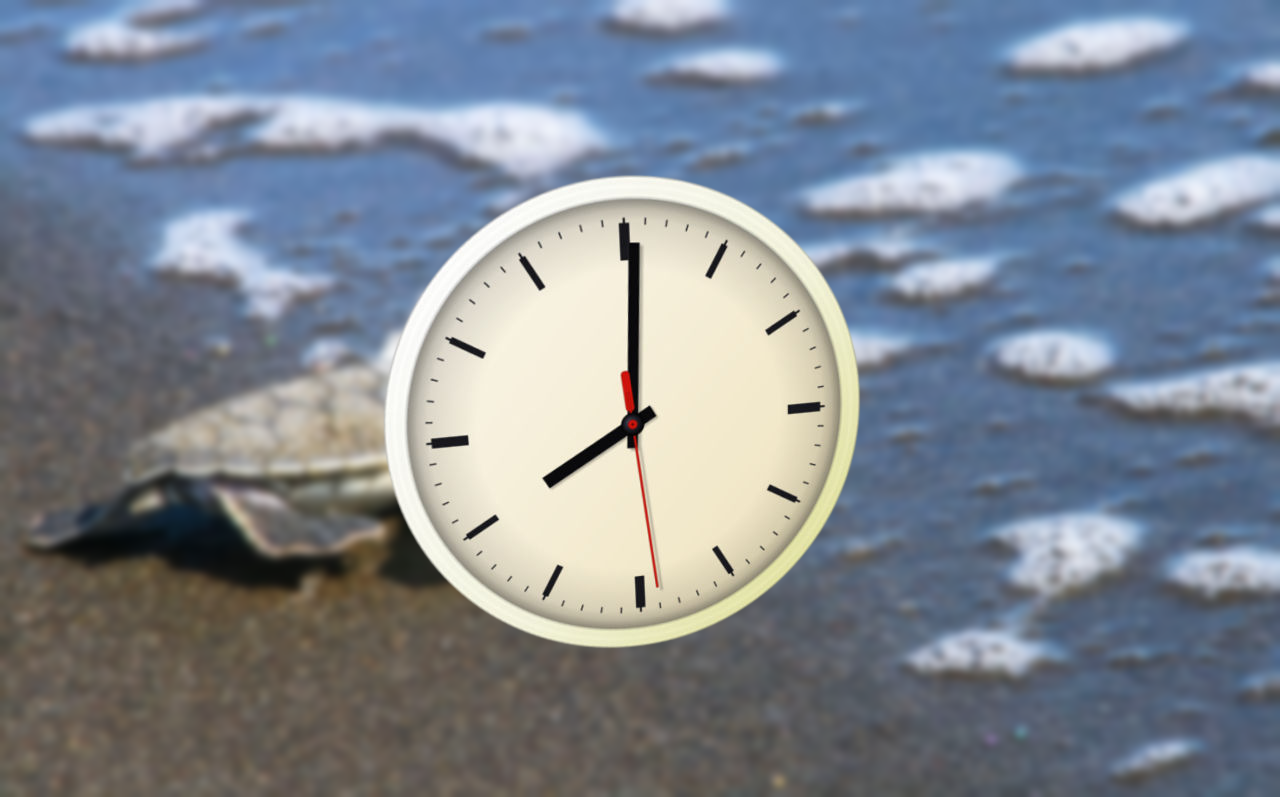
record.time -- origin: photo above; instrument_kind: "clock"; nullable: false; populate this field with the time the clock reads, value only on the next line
8:00:29
